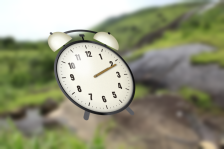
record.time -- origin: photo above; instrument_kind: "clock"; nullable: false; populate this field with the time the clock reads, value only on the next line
2:11
